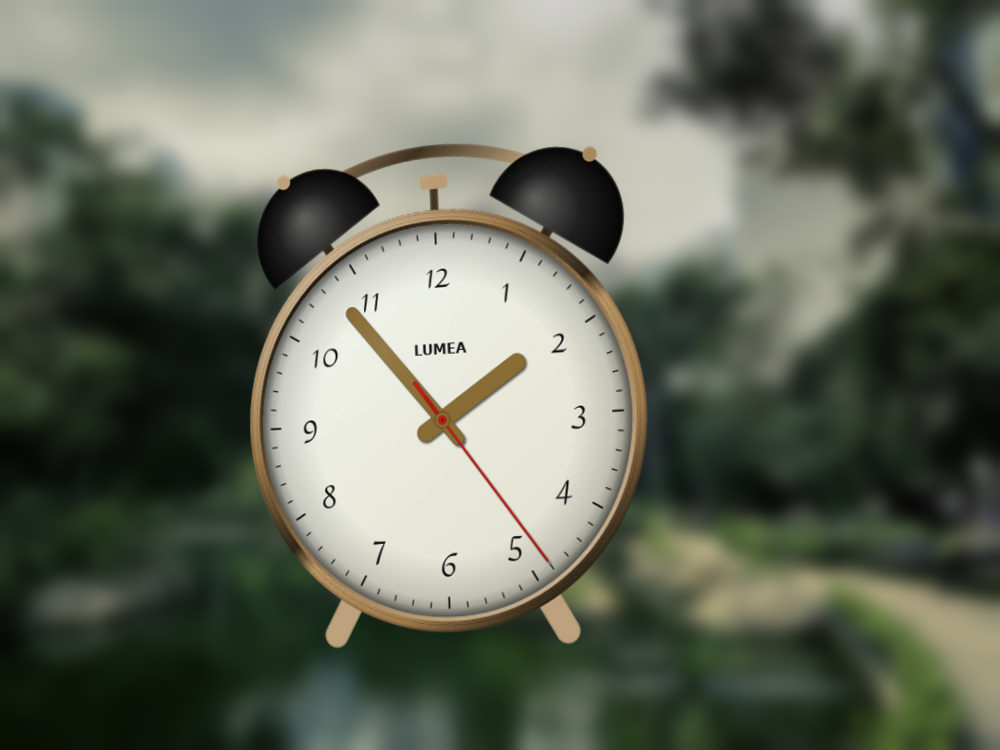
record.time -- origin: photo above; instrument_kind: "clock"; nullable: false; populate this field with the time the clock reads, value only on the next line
1:53:24
